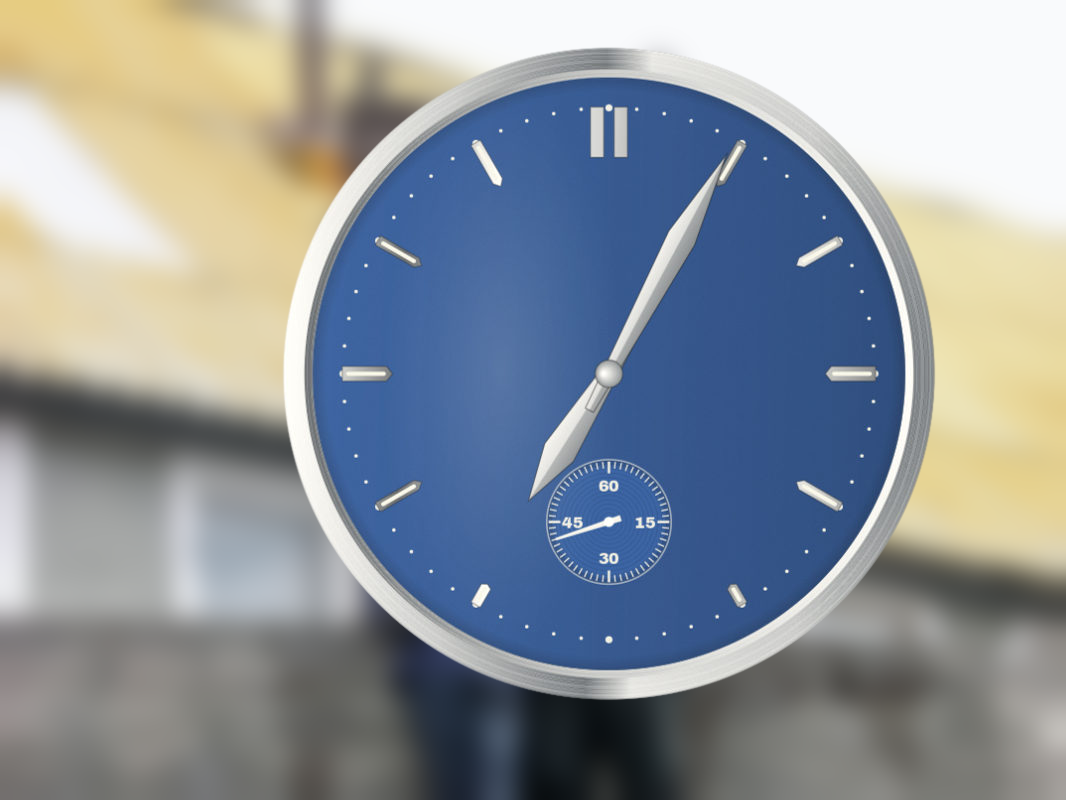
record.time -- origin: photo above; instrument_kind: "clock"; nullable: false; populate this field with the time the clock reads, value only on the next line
7:04:42
